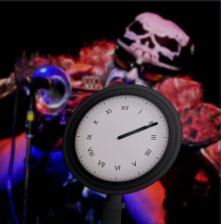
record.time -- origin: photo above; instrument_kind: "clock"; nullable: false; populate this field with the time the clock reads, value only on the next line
2:11
